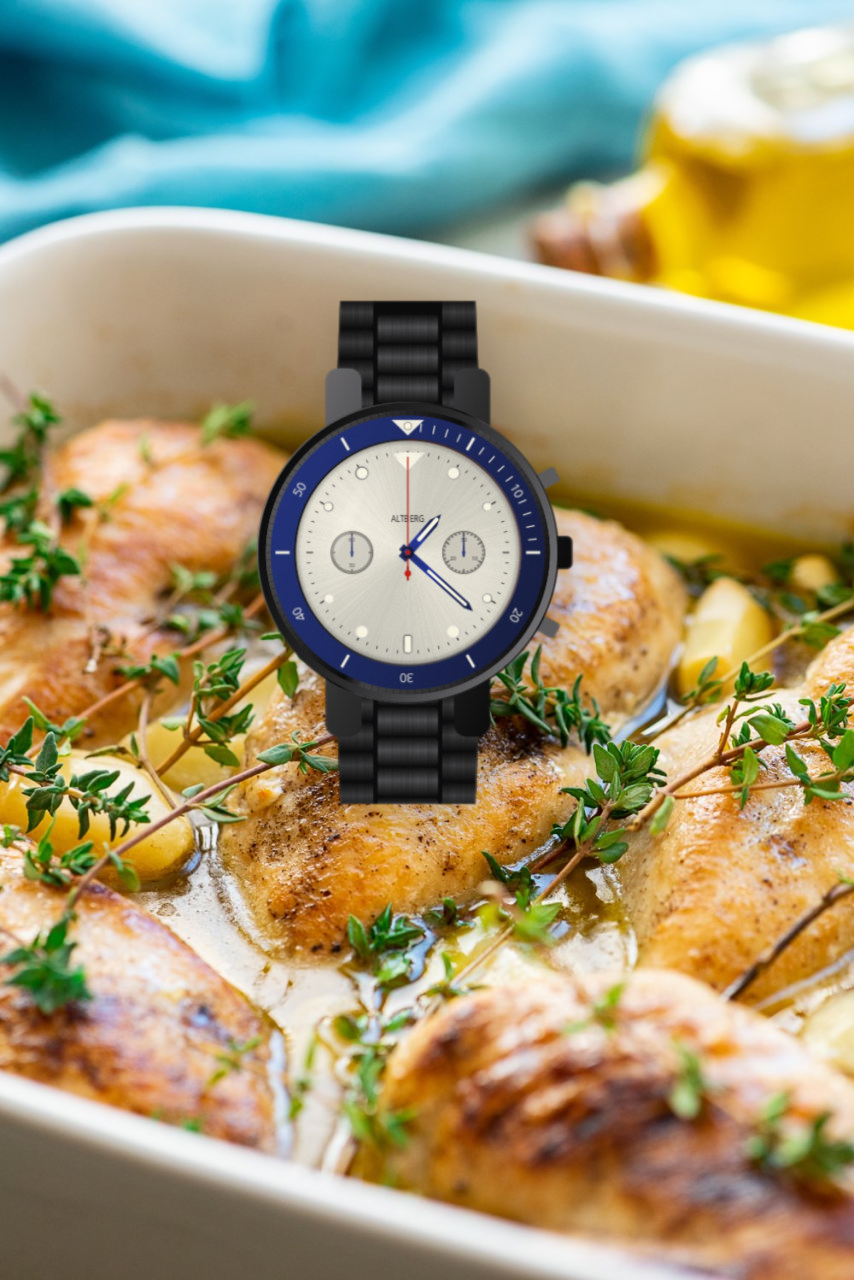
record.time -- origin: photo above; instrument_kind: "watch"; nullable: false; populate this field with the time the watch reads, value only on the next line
1:22
